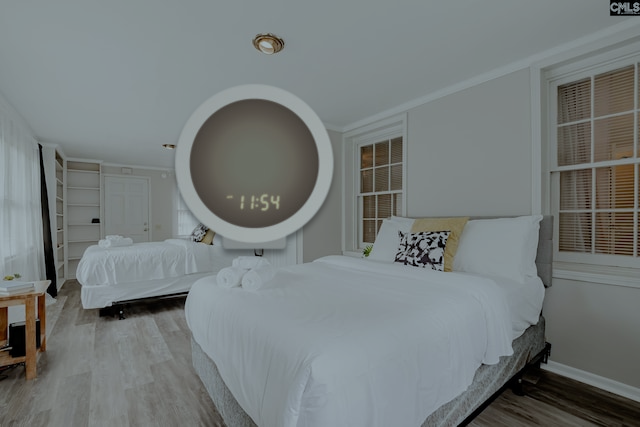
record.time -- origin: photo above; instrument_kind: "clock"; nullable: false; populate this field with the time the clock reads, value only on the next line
11:54
